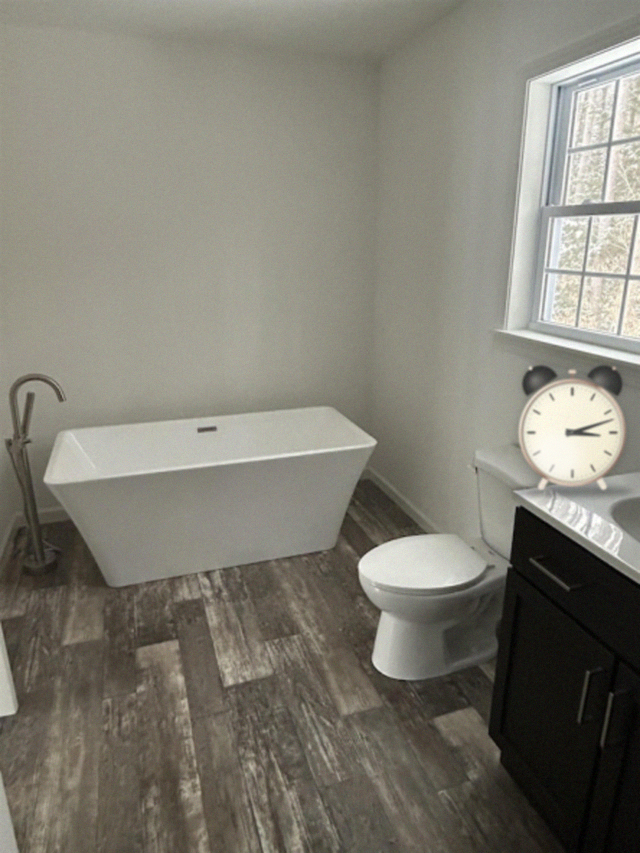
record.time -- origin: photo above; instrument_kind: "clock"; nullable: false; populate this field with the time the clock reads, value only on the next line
3:12
